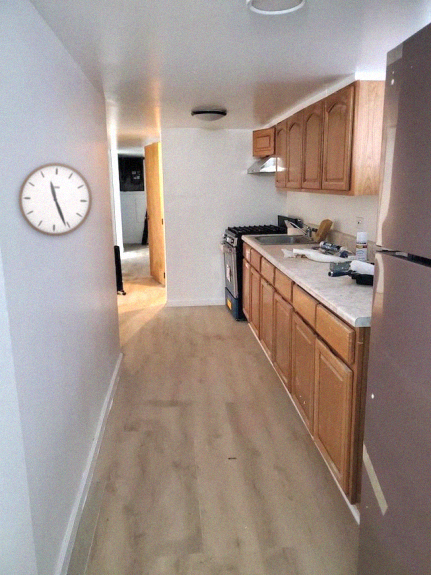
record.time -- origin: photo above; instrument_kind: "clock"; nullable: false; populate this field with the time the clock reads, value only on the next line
11:26
